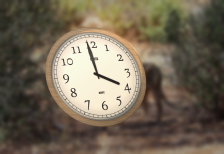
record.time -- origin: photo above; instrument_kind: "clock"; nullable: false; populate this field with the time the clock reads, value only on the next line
3:59
